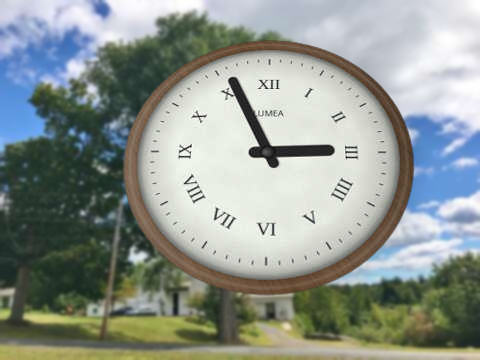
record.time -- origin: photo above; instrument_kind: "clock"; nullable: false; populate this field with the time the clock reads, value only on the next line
2:56
